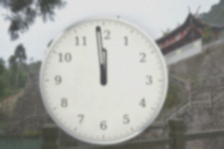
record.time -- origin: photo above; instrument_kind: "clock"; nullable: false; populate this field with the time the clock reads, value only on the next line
11:59
